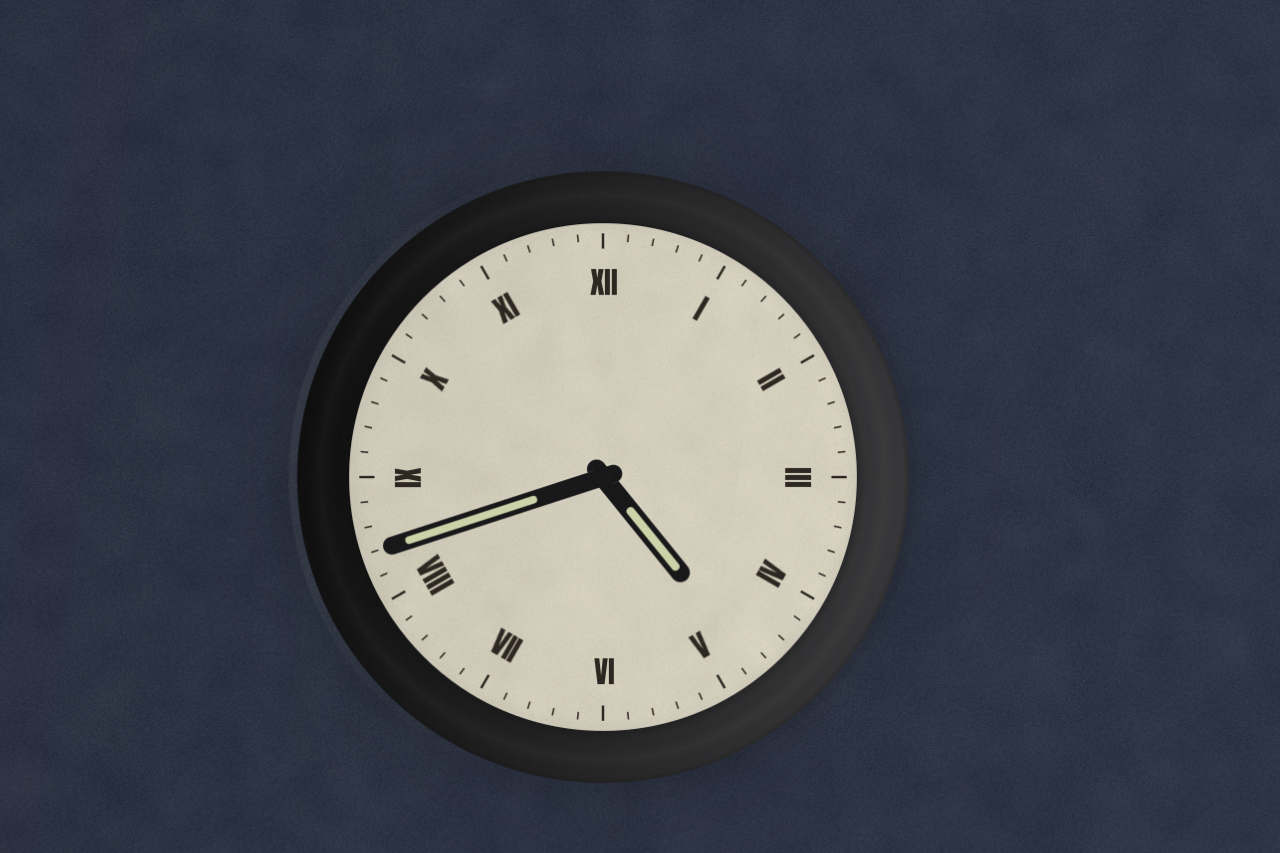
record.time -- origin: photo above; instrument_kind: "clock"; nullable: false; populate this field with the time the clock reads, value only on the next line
4:42
